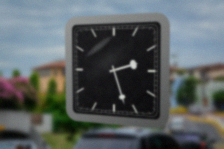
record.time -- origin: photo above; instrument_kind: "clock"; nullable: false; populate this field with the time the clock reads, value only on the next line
2:27
